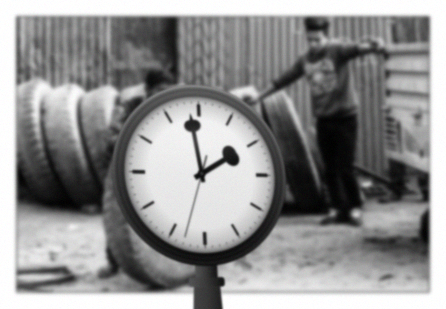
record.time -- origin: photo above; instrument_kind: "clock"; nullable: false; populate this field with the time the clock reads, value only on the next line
1:58:33
